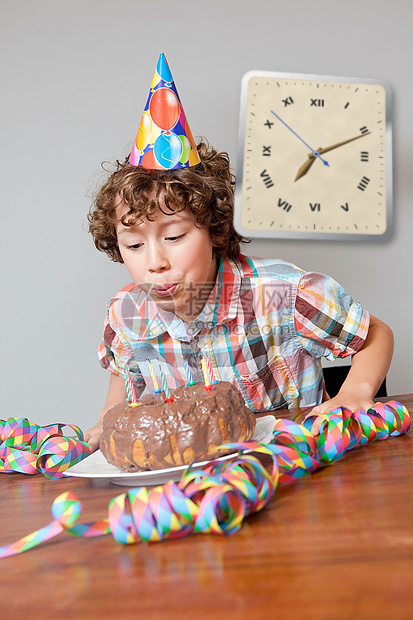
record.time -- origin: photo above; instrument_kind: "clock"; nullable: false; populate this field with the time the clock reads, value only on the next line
7:10:52
